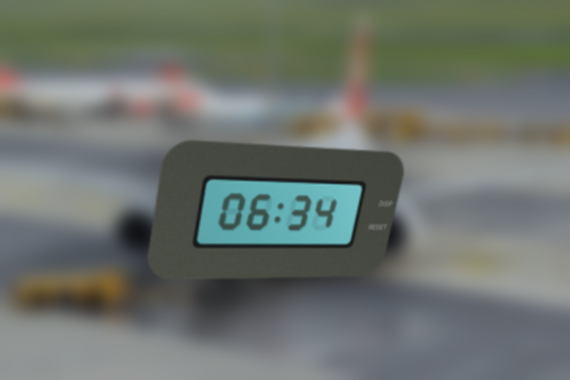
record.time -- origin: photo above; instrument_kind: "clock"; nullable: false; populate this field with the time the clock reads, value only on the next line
6:34
